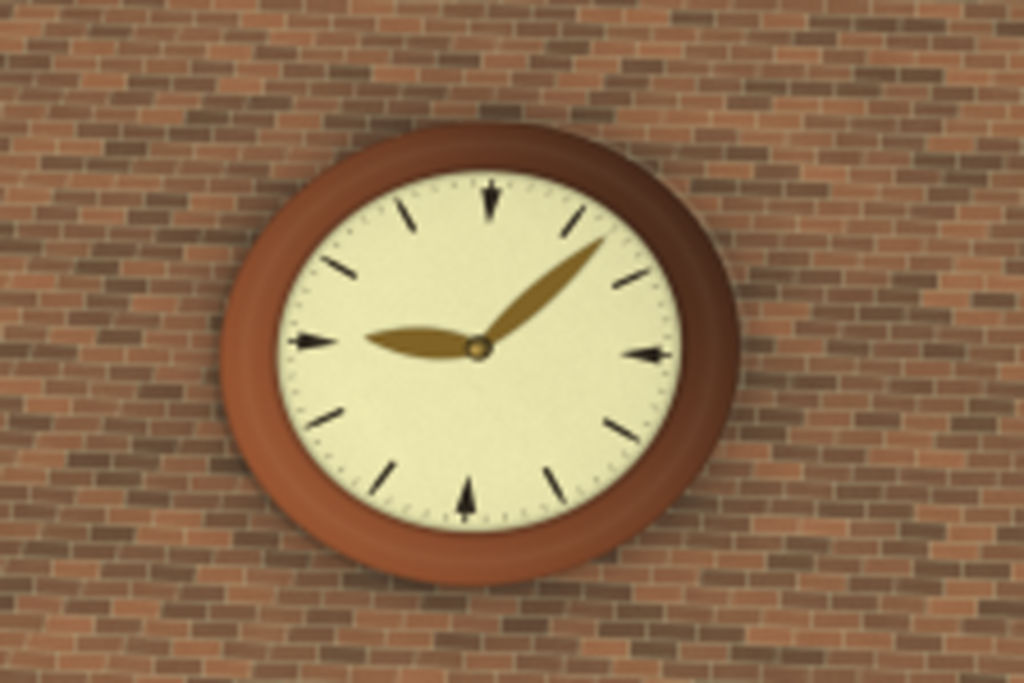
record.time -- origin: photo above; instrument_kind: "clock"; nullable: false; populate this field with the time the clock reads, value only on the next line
9:07
